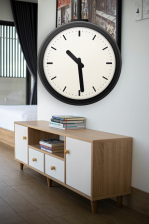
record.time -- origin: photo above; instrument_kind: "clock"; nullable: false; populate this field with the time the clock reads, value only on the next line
10:29
